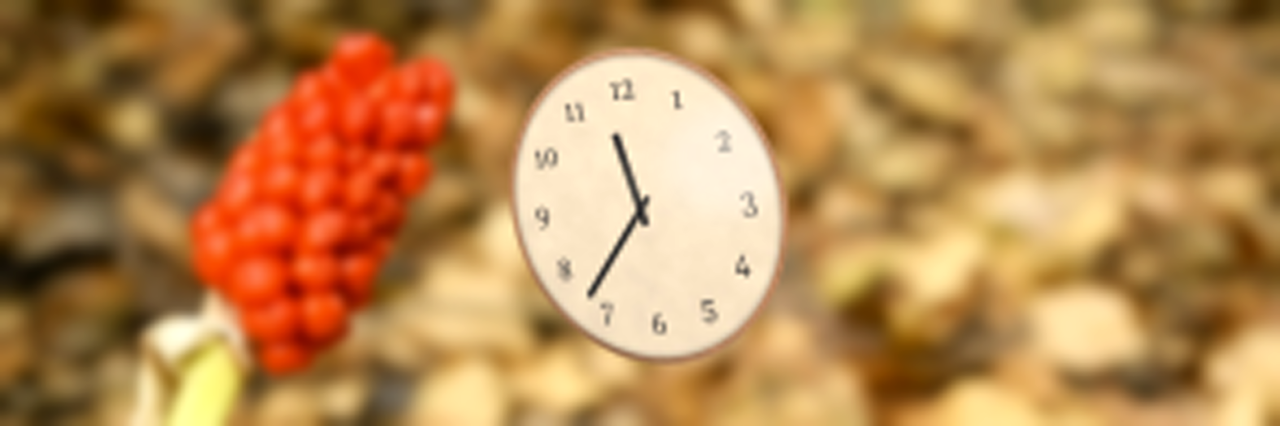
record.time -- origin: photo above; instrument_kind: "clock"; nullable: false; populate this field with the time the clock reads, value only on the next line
11:37
